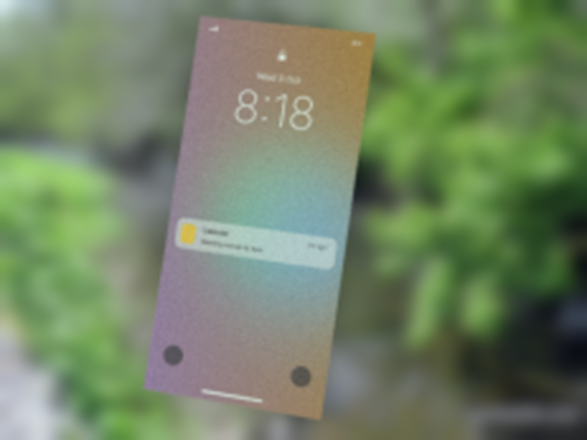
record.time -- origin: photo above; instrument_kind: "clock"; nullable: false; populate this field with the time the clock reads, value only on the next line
8:18
